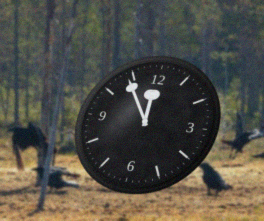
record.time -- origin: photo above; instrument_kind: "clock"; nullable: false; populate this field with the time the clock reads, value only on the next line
11:54
